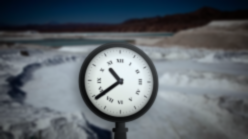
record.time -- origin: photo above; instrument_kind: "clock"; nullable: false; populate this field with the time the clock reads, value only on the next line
10:39
